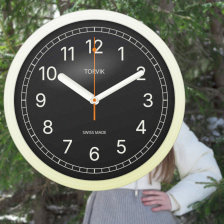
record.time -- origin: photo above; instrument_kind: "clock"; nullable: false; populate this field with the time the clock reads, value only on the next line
10:10:00
